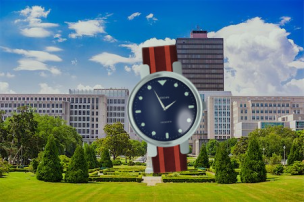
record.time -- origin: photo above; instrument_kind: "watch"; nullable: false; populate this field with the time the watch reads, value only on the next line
1:56
